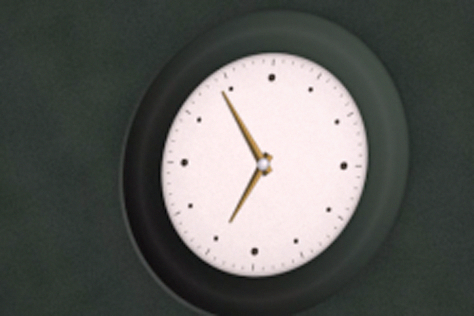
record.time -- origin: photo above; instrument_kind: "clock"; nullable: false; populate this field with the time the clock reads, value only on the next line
6:54
